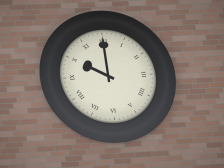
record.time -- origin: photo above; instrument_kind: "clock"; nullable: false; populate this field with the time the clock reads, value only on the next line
10:00
